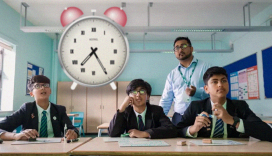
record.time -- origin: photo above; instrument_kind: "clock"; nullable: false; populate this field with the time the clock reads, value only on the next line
7:25
